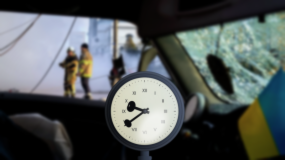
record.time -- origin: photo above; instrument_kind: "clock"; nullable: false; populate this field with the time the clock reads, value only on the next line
9:39
